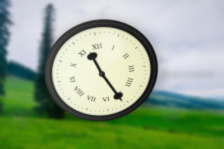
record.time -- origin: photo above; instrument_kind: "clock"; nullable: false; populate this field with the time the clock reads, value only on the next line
11:26
